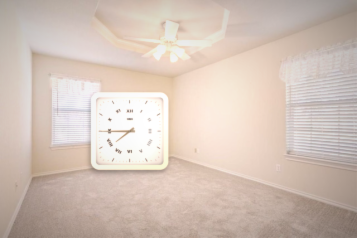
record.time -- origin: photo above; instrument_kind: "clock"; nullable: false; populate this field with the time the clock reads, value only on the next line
7:45
